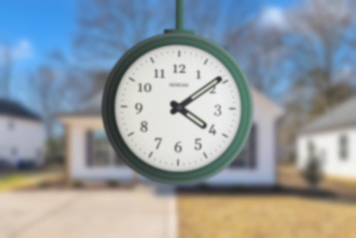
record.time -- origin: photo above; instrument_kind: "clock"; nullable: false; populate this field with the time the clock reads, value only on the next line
4:09
